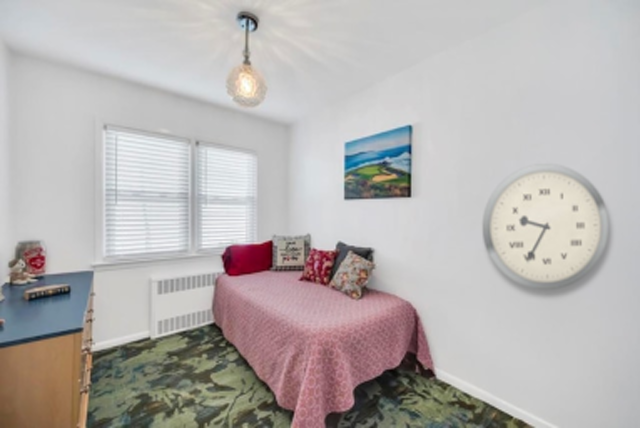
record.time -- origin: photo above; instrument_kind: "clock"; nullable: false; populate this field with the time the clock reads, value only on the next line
9:35
